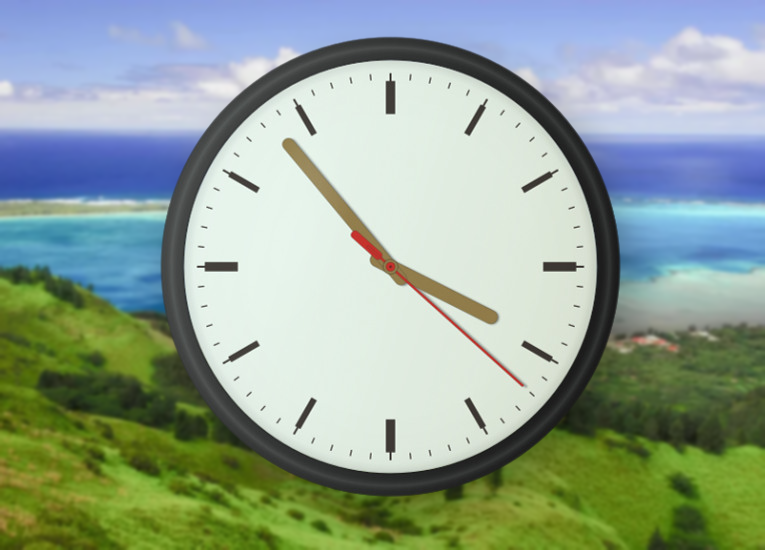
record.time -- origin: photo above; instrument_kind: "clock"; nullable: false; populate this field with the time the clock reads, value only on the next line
3:53:22
